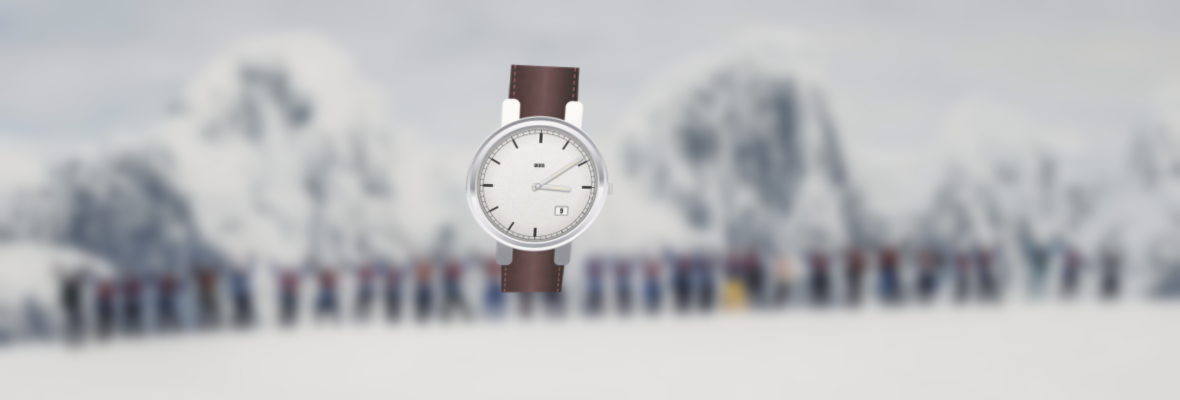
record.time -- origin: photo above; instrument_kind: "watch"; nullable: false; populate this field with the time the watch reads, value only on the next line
3:09
